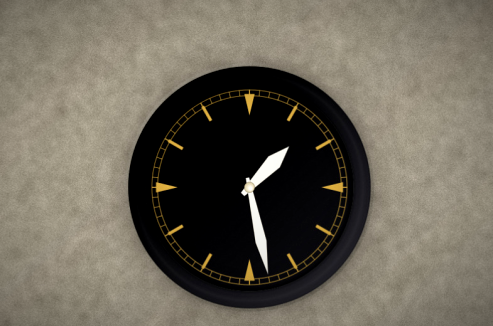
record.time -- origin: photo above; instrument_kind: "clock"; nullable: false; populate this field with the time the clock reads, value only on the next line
1:28
